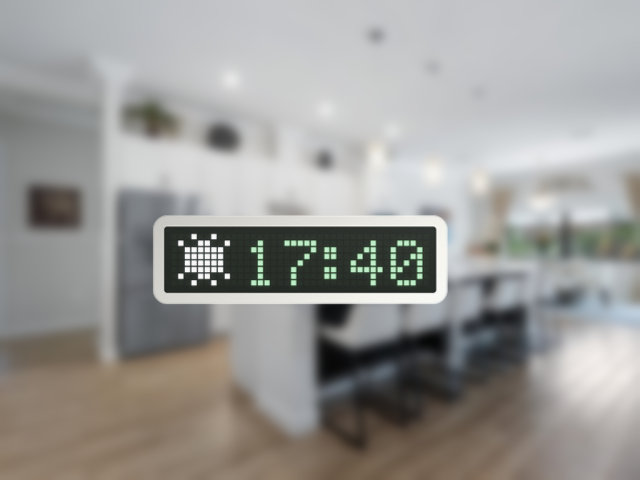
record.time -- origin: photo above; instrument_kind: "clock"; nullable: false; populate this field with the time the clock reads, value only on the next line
17:40
